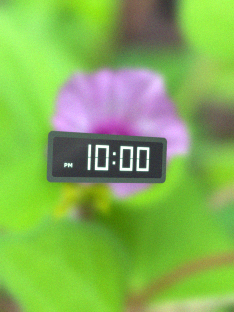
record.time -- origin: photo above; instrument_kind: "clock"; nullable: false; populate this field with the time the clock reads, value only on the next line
10:00
